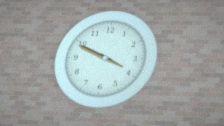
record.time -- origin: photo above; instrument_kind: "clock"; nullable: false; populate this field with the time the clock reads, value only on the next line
3:49
